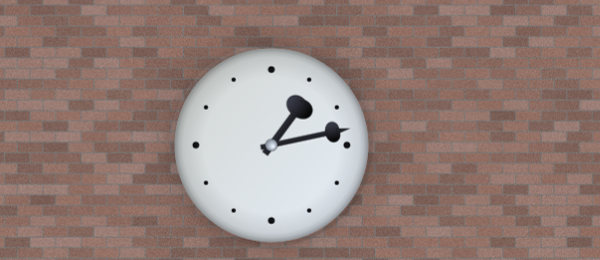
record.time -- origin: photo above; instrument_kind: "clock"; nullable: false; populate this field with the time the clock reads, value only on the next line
1:13
